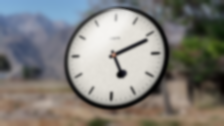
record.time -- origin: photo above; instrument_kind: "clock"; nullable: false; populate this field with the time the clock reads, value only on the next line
5:11
